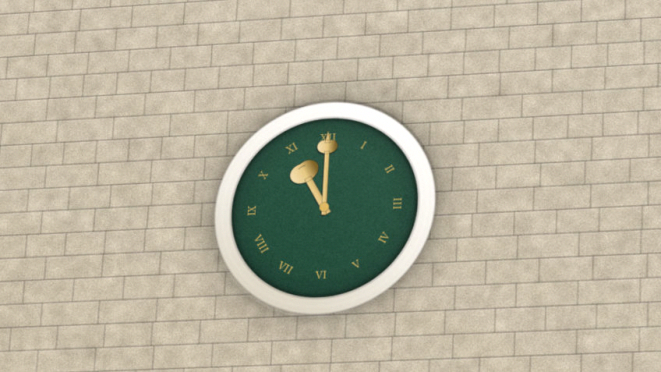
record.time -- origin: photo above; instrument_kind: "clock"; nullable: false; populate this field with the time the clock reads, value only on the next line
11:00
